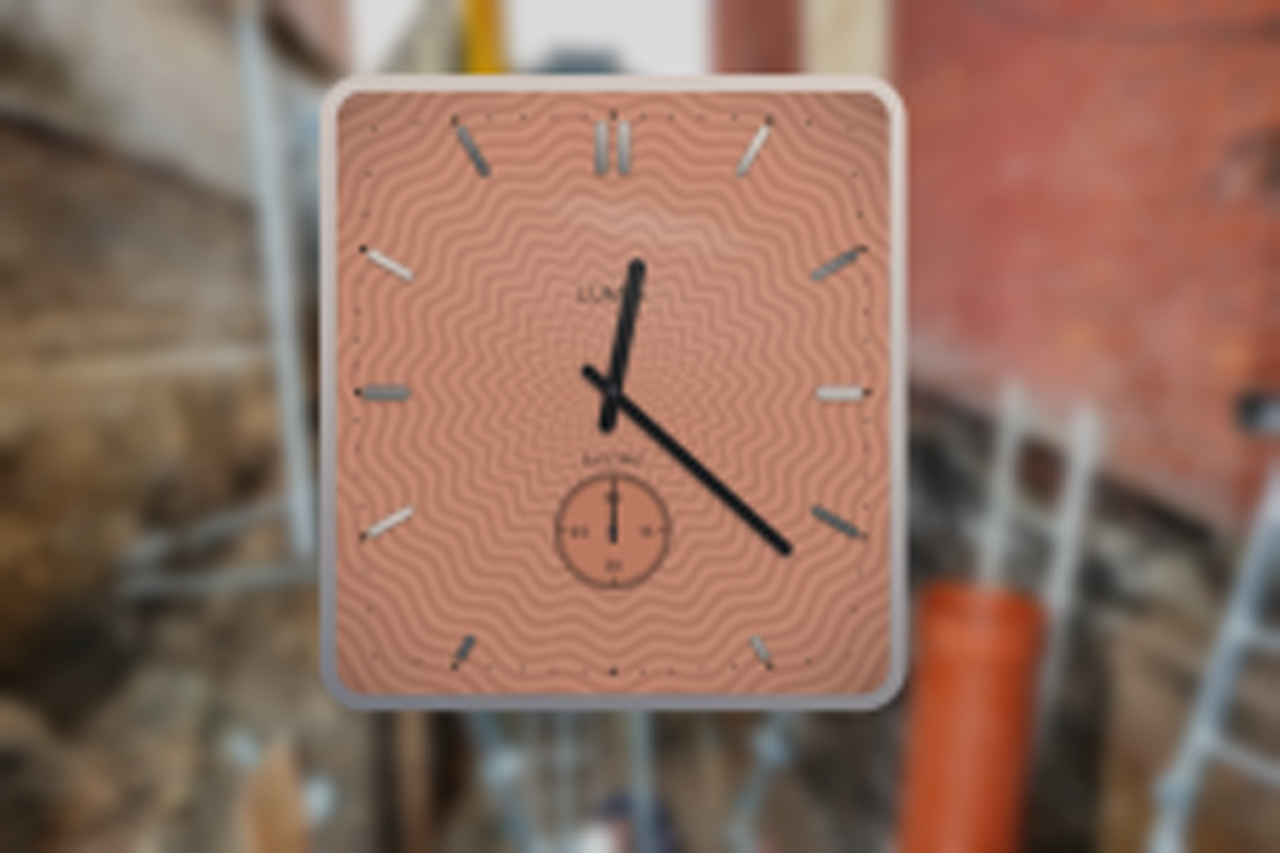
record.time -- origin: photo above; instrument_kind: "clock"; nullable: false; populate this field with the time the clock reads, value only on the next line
12:22
